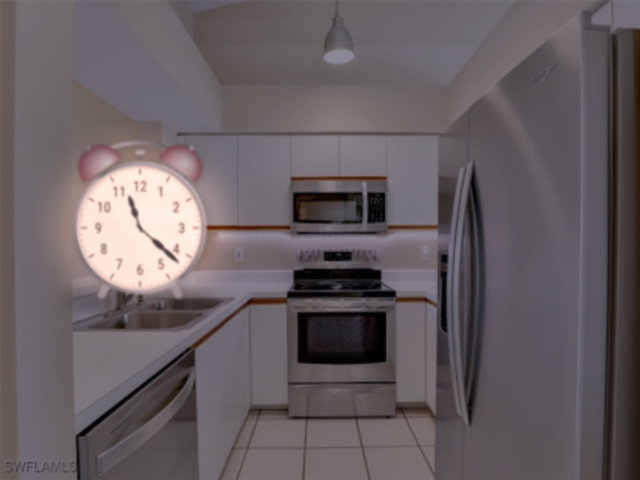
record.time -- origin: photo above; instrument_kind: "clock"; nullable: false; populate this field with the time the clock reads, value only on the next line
11:22
